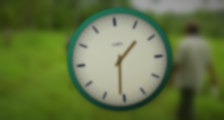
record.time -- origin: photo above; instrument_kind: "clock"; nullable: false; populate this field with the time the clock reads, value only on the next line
1:31
